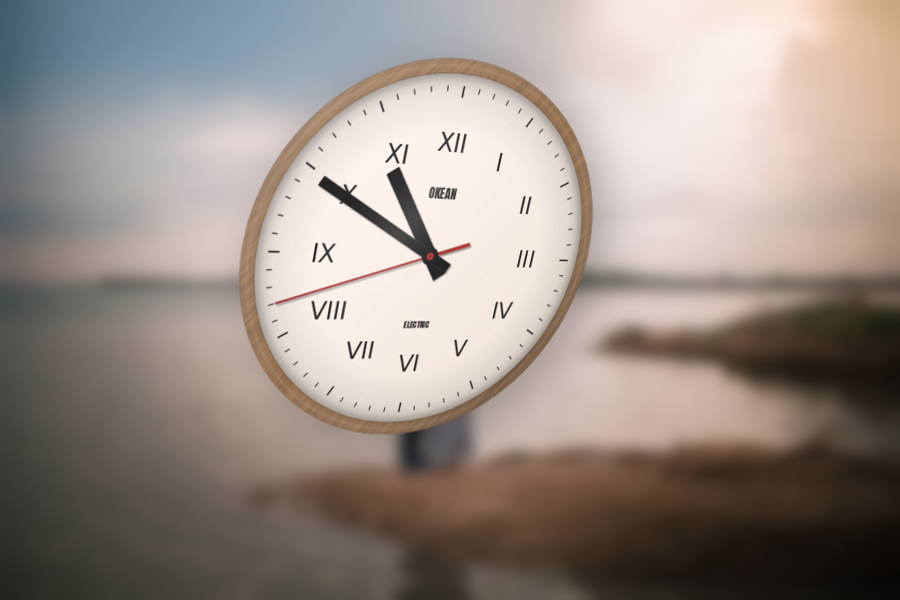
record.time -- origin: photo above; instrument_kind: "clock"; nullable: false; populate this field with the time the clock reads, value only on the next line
10:49:42
